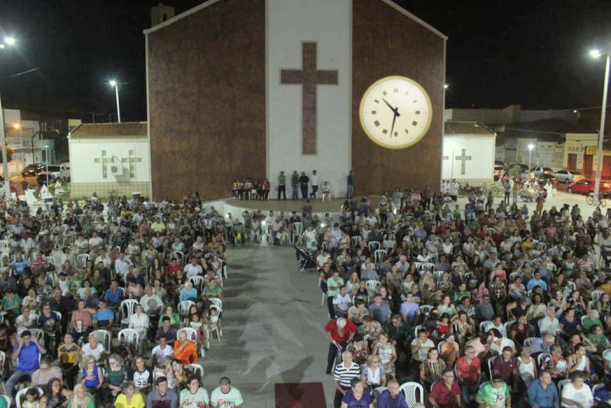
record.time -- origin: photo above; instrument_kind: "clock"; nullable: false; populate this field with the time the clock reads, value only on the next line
10:32
